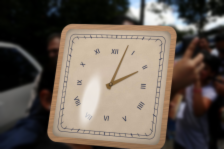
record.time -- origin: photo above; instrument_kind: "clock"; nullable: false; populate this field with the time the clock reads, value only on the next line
2:03
